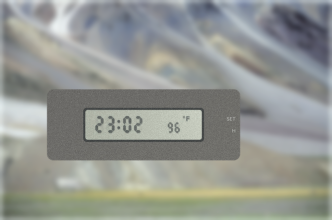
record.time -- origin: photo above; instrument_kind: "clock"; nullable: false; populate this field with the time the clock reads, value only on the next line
23:02
